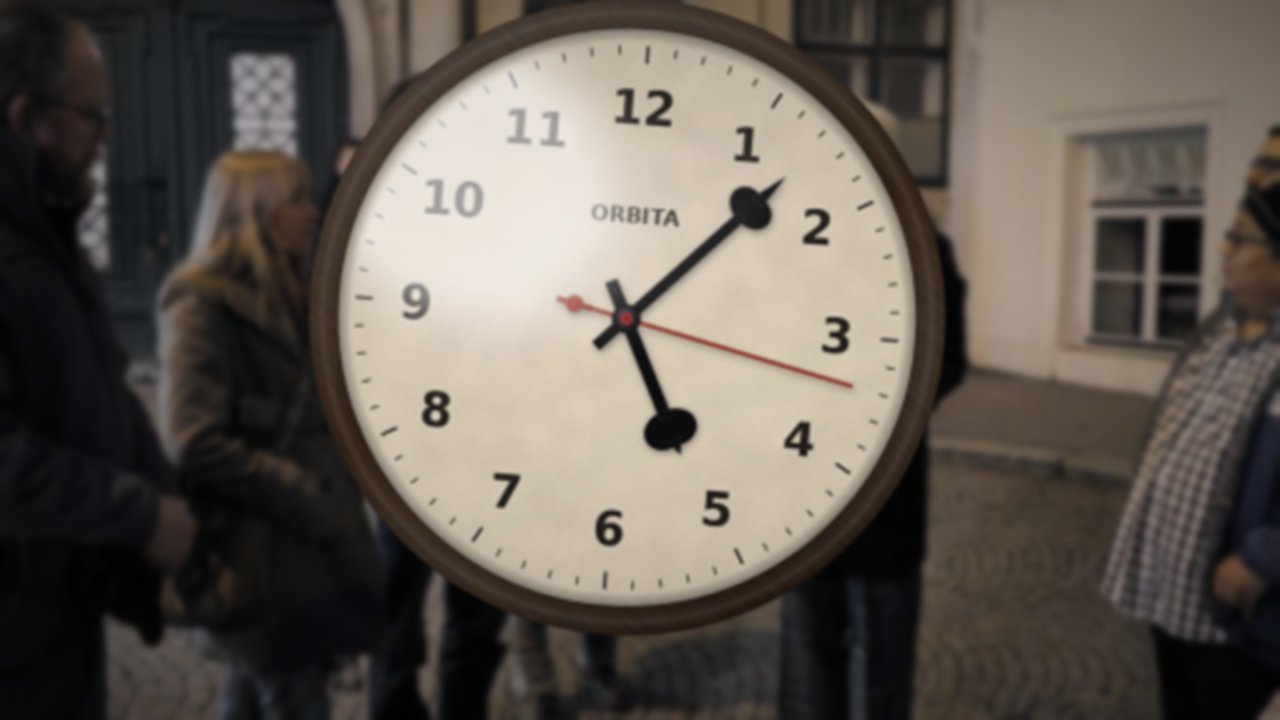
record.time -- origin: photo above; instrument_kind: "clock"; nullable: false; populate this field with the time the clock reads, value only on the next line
5:07:17
